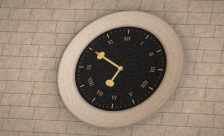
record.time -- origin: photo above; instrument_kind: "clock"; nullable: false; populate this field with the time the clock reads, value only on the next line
6:50
